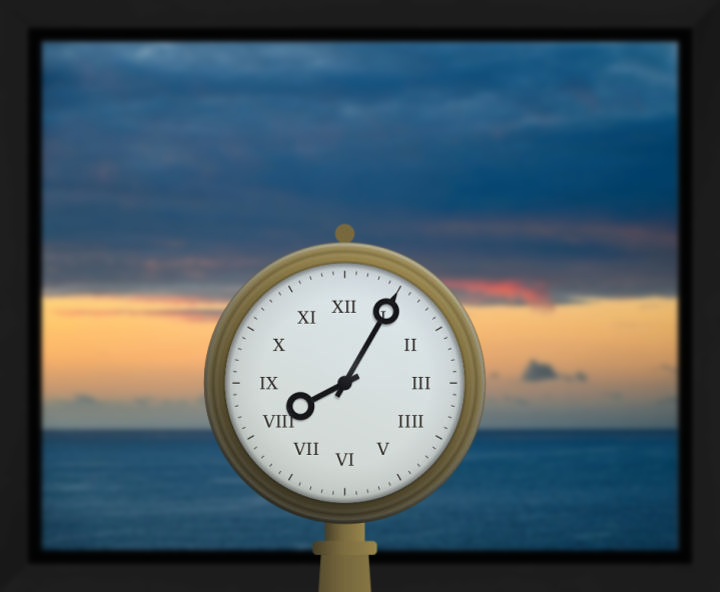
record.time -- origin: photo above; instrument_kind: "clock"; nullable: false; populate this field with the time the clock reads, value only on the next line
8:05
